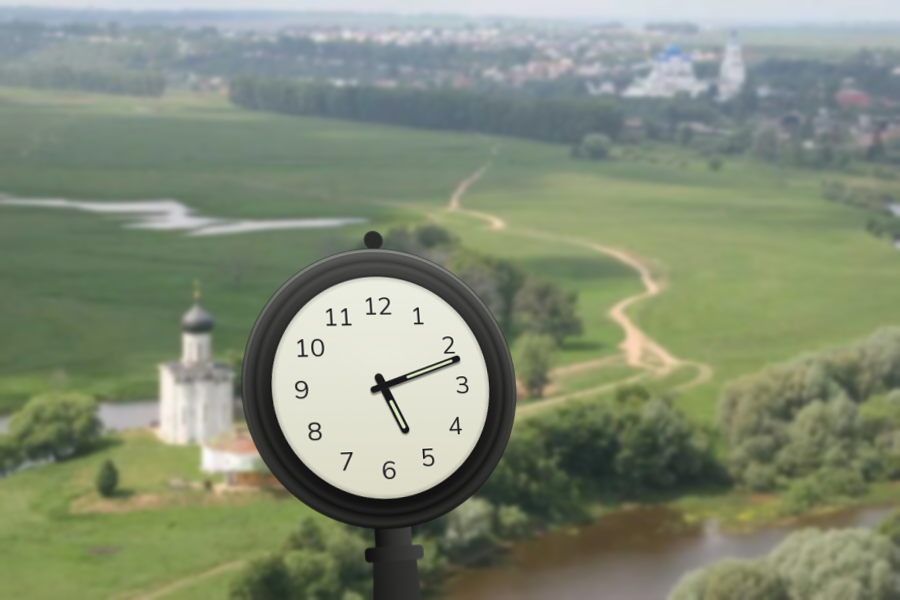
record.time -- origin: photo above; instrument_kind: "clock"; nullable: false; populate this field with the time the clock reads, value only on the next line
5:12
